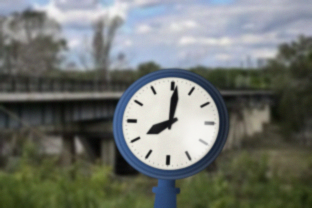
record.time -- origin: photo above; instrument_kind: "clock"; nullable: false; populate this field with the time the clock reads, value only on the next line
8:01
